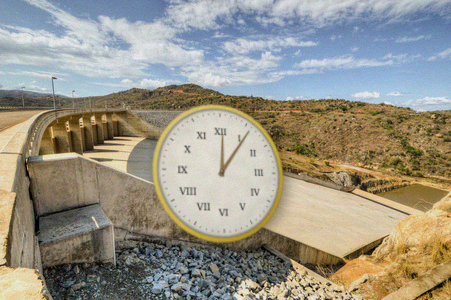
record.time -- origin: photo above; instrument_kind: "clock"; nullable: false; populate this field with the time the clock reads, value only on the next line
12:06
